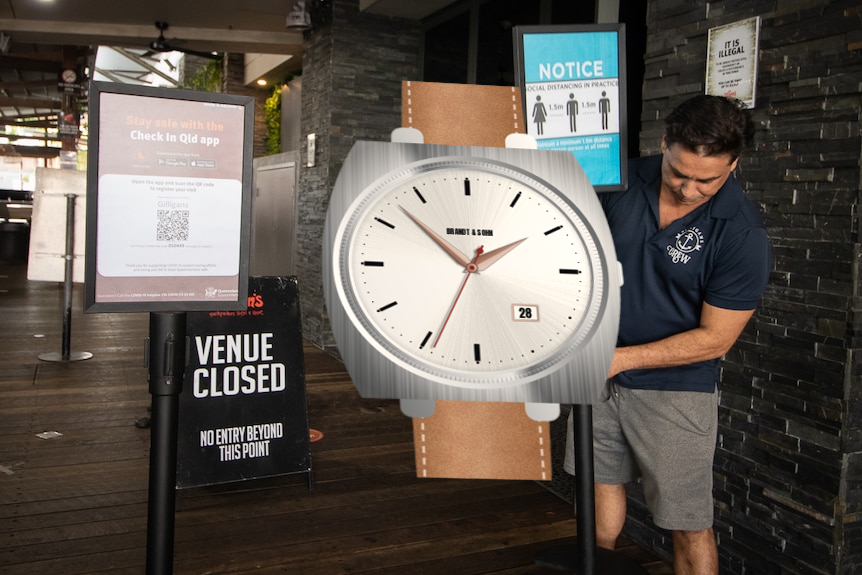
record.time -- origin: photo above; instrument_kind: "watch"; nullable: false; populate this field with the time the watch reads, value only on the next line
1:52:34
